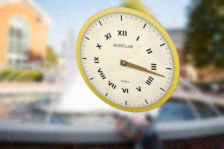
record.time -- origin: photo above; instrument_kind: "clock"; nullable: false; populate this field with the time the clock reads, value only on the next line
3:17
